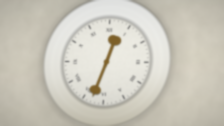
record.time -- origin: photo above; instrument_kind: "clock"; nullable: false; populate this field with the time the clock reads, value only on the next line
12:33
